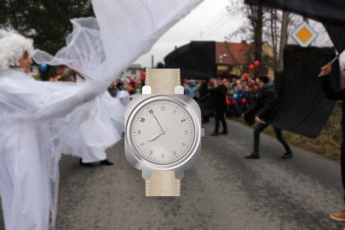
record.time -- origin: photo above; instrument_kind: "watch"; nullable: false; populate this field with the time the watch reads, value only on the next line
7:55
